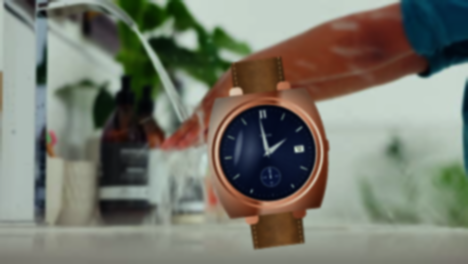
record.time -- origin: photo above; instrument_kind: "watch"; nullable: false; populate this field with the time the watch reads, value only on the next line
1:59
